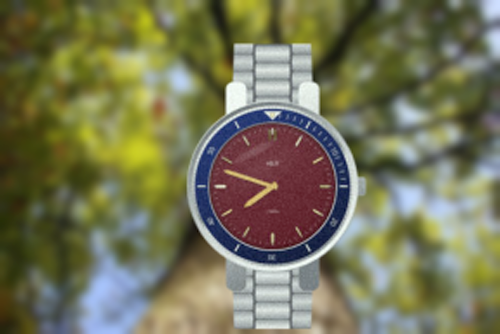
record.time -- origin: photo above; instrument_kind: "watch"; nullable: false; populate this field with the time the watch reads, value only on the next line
7:48
